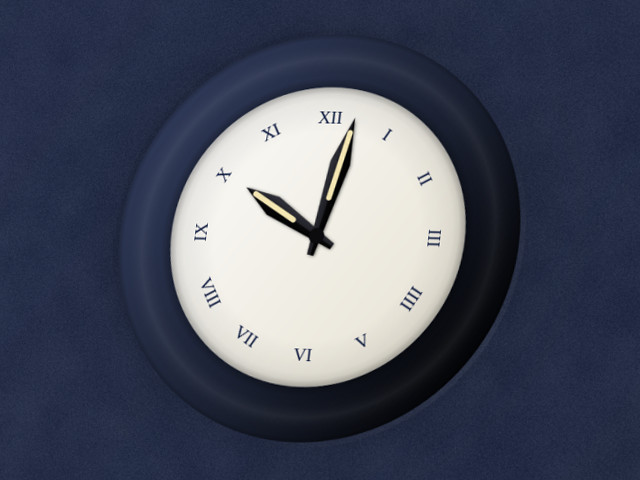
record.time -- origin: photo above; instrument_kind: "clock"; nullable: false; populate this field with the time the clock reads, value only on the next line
10:02
